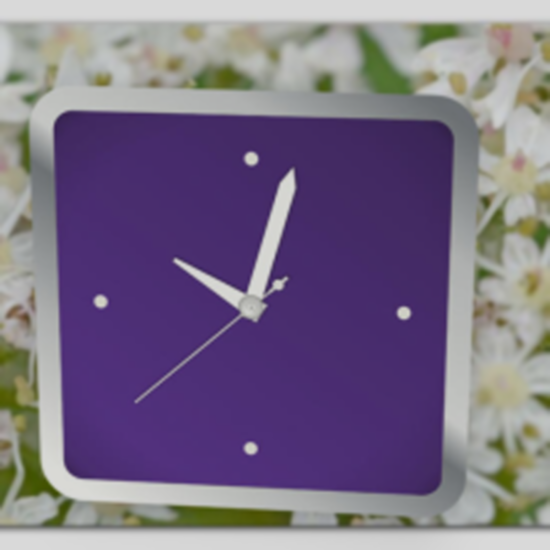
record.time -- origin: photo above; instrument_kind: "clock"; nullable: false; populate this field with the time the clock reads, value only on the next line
10:02:38
